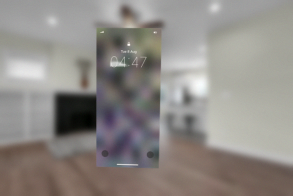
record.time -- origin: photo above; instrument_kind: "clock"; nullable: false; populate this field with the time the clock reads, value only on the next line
4:47
